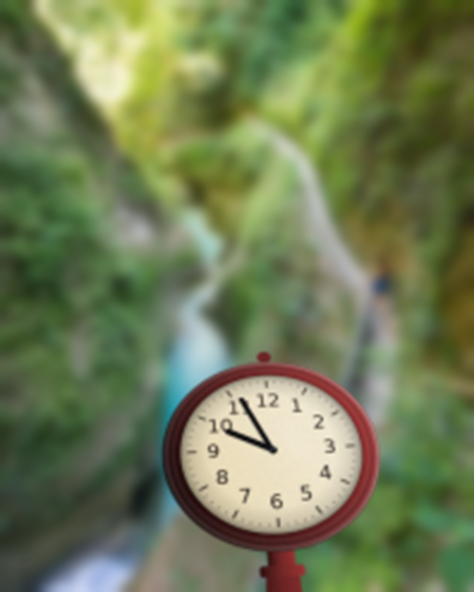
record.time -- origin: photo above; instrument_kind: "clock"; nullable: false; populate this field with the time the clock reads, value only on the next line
9:56
